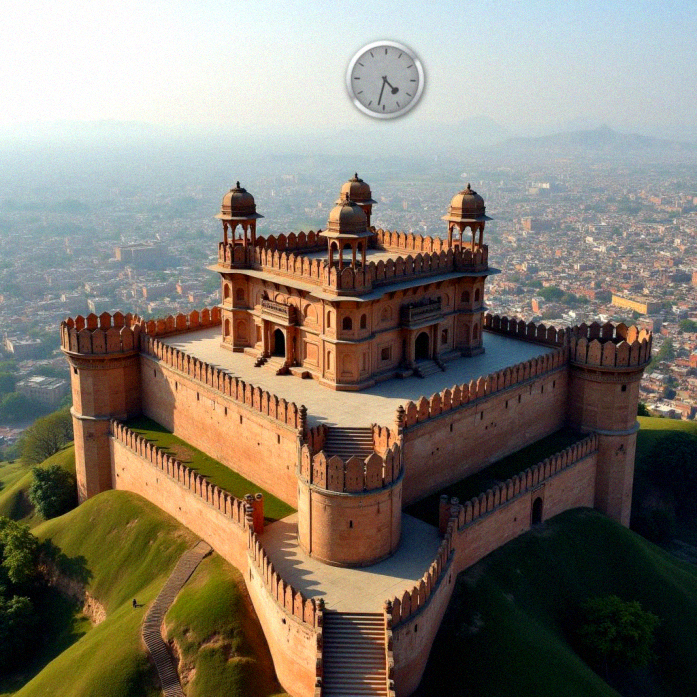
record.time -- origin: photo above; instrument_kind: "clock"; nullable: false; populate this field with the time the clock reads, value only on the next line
4:32
